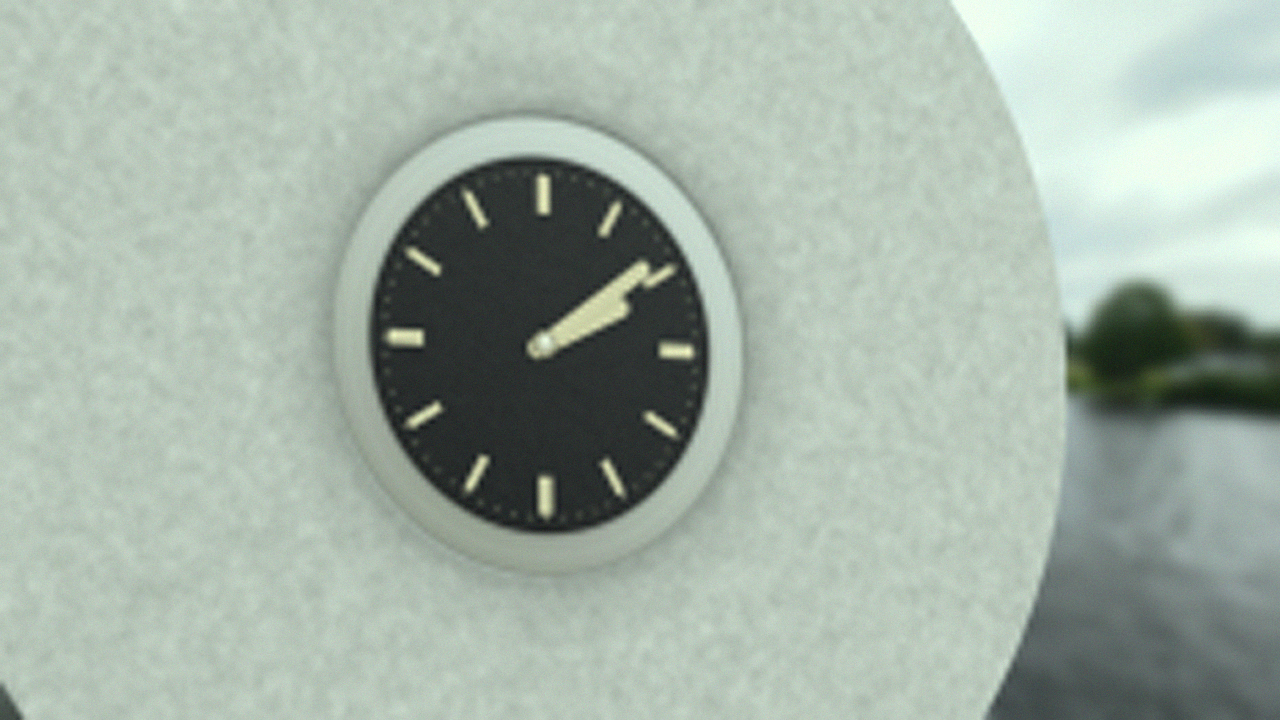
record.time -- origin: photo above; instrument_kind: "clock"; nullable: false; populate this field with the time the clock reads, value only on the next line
2:09
